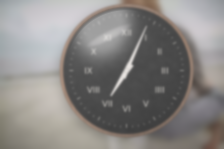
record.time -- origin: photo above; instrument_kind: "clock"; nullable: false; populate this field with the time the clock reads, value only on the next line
7:04
